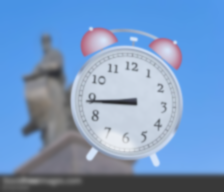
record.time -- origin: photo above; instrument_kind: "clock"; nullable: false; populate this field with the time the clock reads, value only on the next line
8:44
